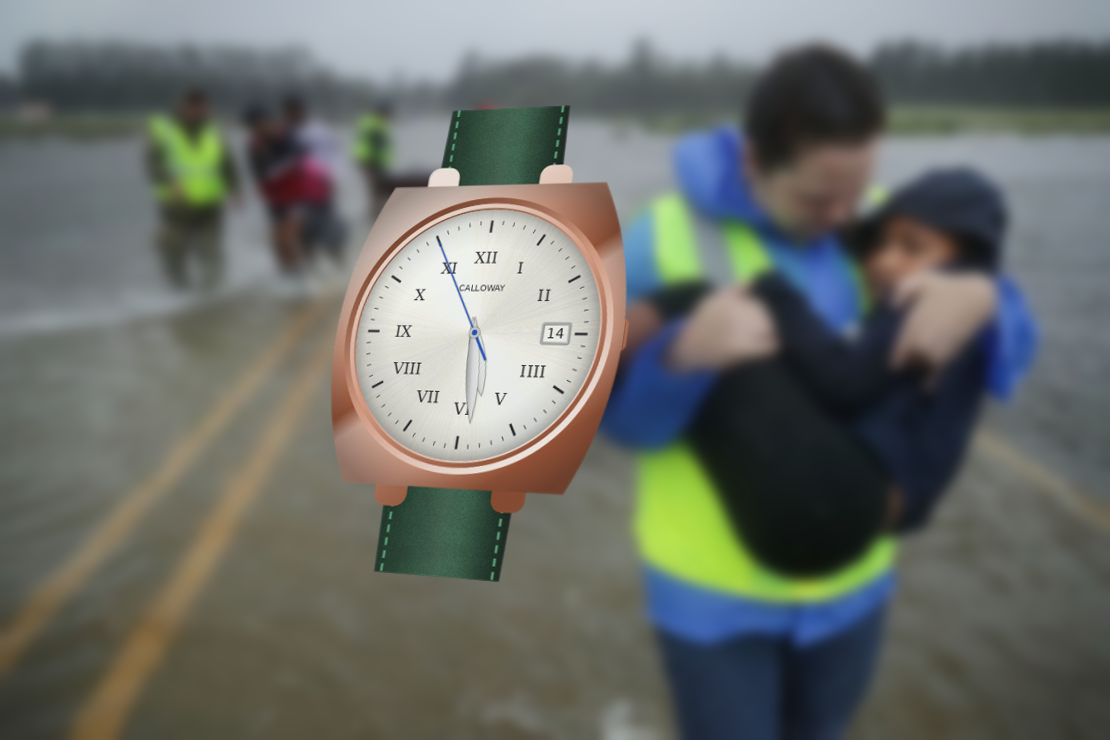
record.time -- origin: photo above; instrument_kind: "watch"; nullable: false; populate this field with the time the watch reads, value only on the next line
5:28:55
